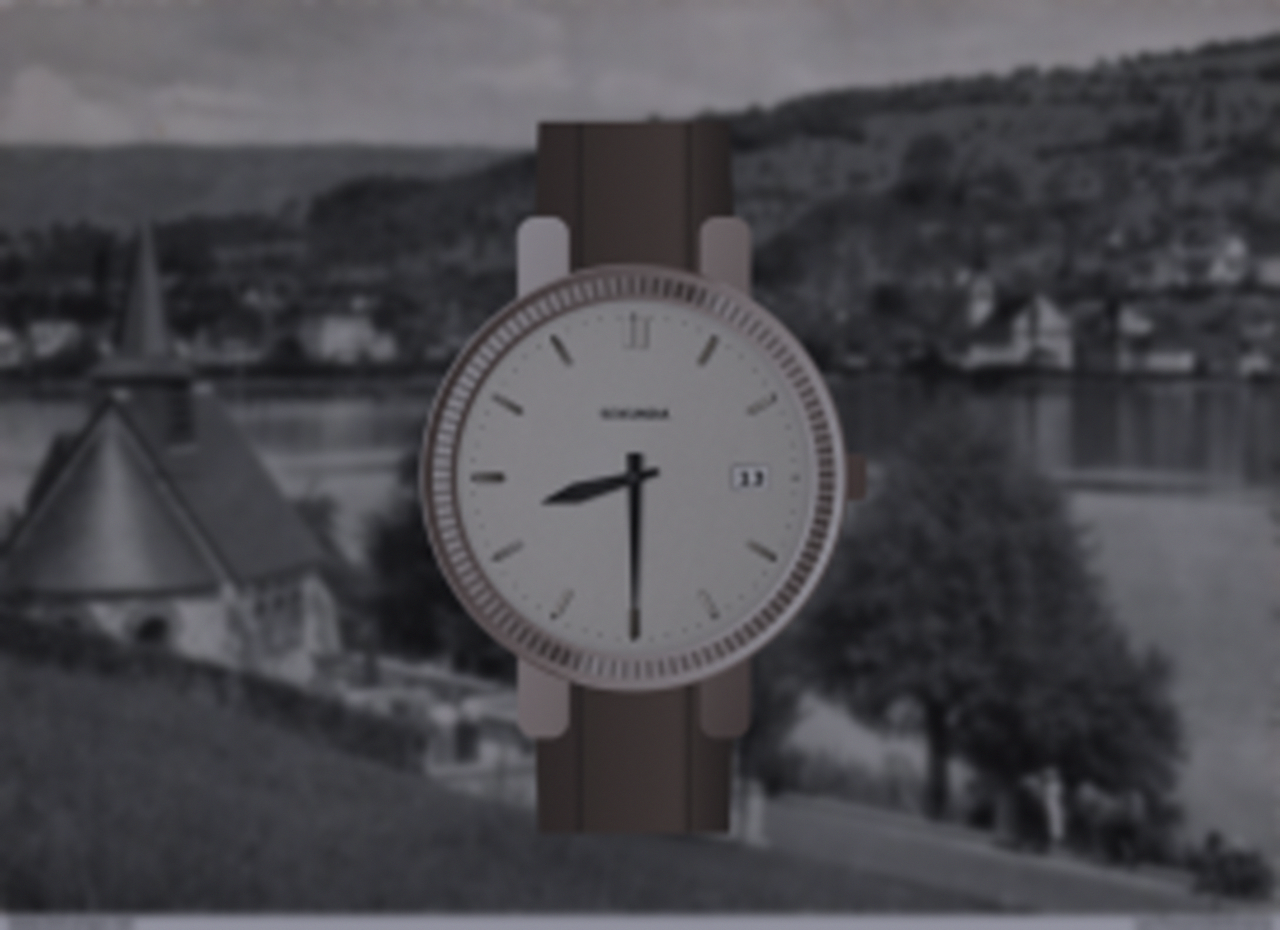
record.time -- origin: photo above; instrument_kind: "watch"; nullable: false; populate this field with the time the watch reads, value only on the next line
8:30
